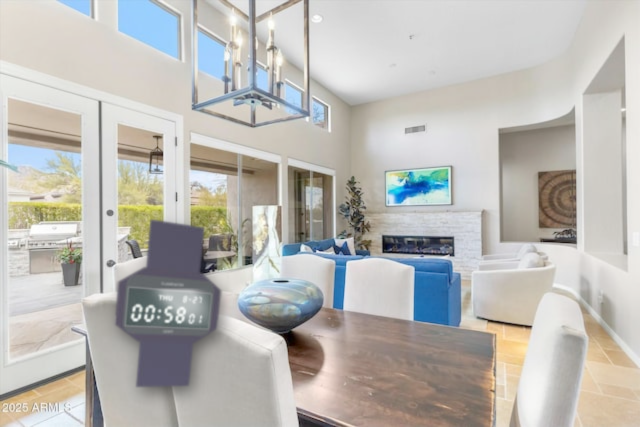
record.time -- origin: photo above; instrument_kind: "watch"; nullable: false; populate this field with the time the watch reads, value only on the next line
0:58:01
